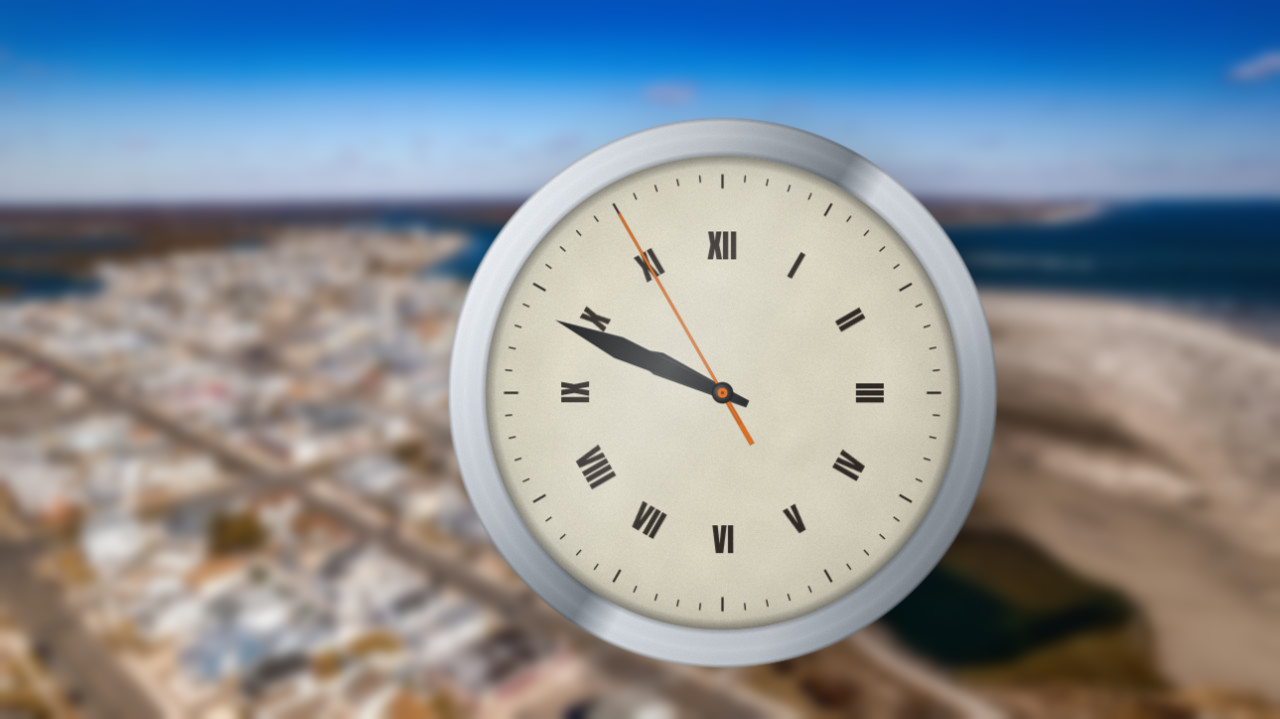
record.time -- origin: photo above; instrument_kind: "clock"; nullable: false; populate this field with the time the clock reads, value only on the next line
9:48:55
